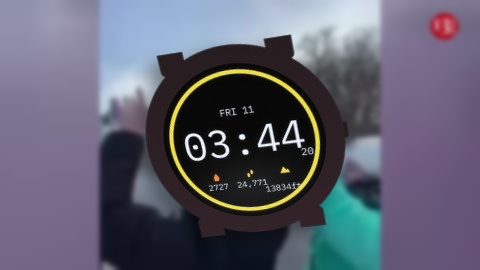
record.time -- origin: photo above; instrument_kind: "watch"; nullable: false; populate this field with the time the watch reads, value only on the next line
3:44:20
